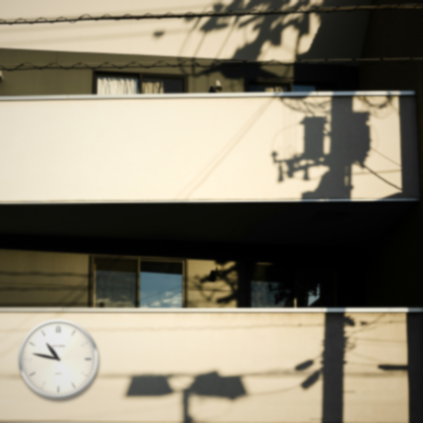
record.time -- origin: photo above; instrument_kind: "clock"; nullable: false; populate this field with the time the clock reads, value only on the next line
10:47
